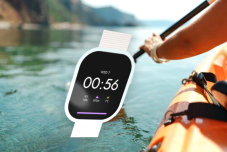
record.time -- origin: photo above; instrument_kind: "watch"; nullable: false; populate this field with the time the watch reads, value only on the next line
0:56
